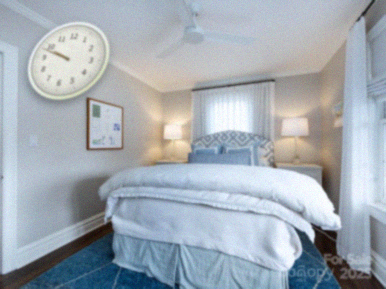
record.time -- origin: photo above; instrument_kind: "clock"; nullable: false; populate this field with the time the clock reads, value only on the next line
9:48
